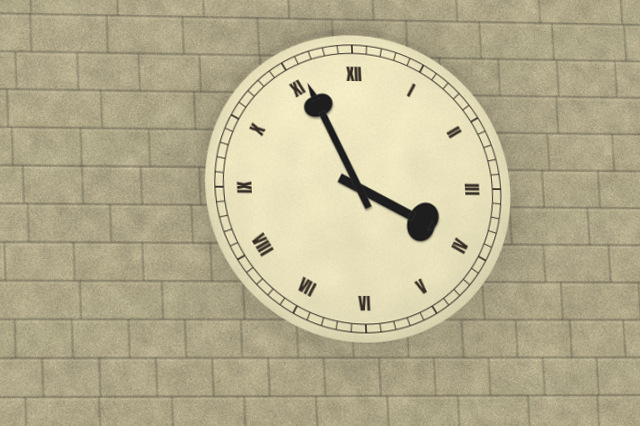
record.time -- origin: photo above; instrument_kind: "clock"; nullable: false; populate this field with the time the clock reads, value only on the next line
3:56
